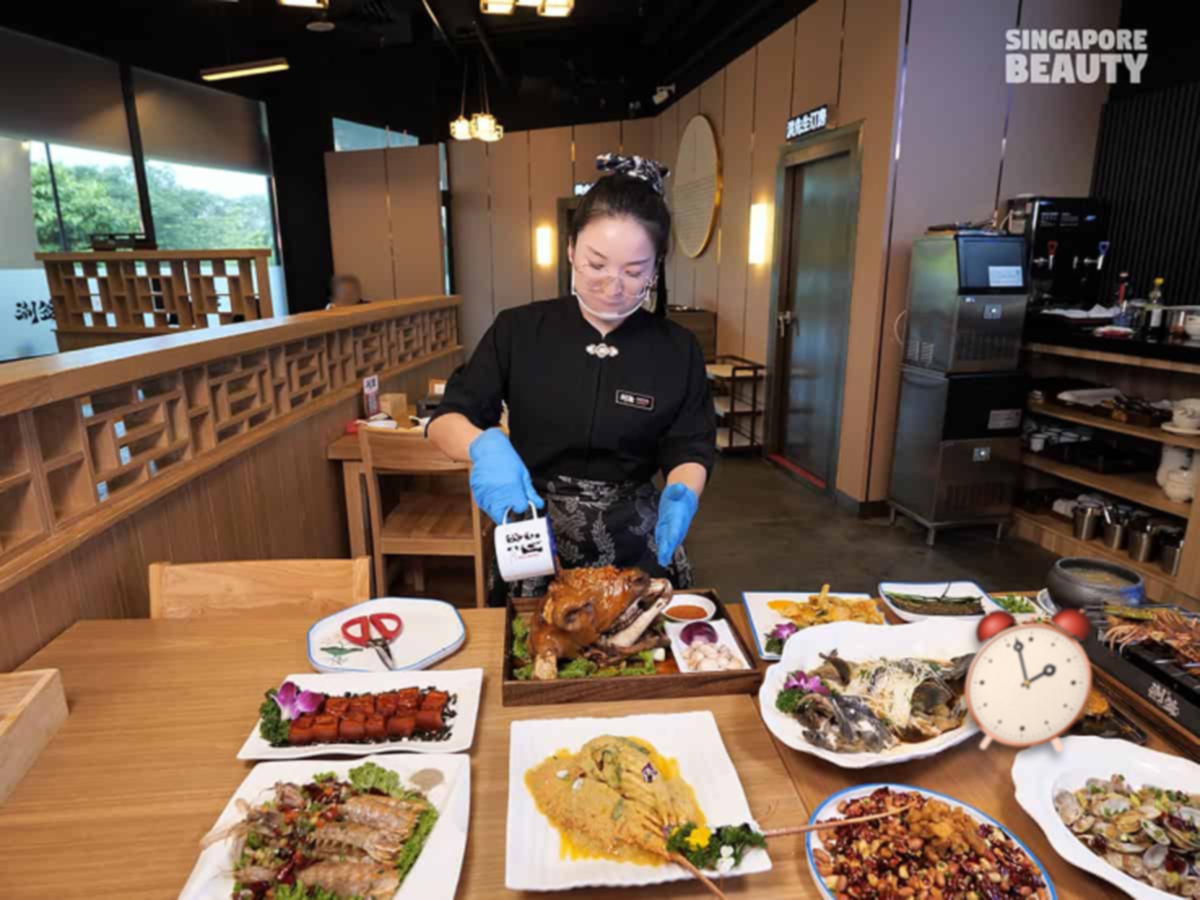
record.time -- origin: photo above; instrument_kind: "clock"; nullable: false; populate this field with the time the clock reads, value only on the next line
1:57
